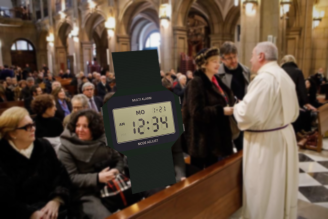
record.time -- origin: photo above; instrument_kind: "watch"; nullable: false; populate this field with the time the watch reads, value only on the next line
12:34
